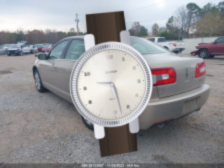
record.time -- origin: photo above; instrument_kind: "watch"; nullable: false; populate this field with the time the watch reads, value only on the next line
9:28
